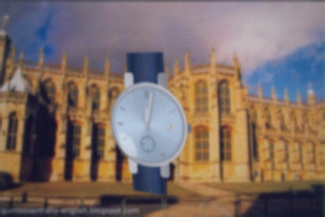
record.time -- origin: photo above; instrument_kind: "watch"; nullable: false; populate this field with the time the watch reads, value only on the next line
12:02
